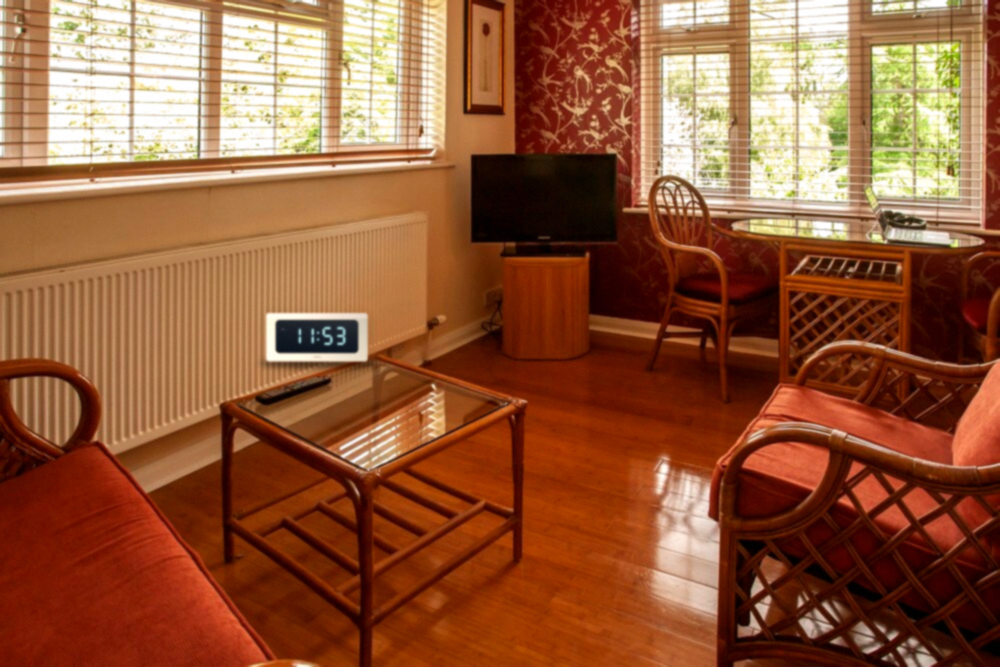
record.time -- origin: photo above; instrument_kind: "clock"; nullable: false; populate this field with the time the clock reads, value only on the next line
11:53
